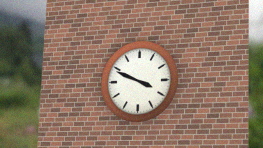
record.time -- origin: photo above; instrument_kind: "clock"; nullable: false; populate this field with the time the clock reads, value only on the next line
3:49
